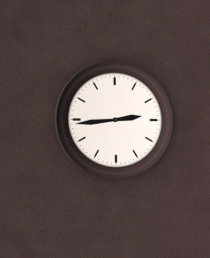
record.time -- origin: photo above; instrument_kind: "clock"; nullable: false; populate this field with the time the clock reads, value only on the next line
2:44
